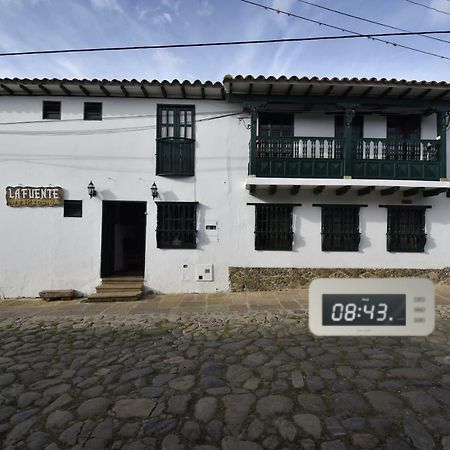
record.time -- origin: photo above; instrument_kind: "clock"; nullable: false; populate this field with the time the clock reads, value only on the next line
8:43
